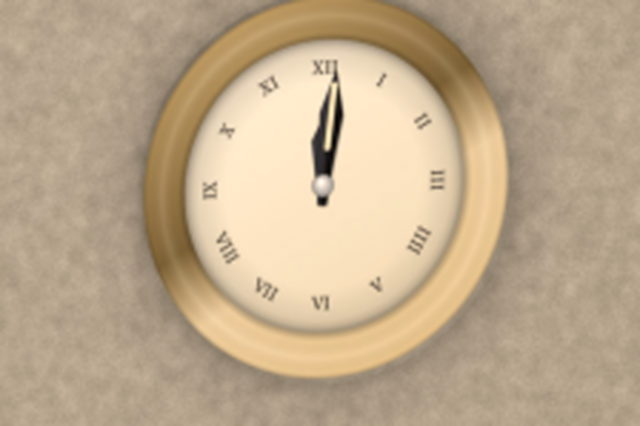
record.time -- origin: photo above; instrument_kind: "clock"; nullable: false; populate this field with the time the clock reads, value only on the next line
12:01
